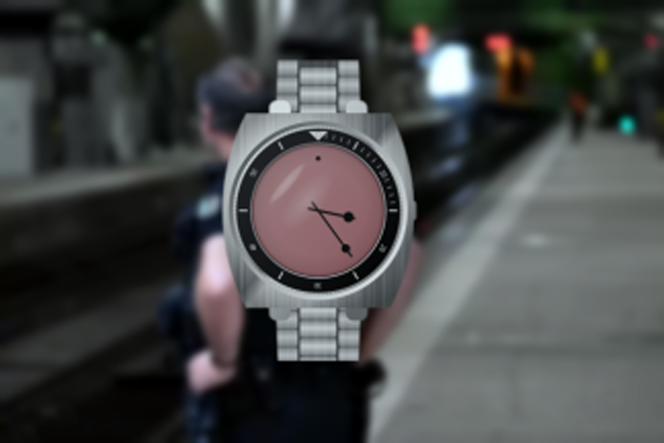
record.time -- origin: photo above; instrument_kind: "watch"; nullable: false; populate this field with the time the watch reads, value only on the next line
3:24
